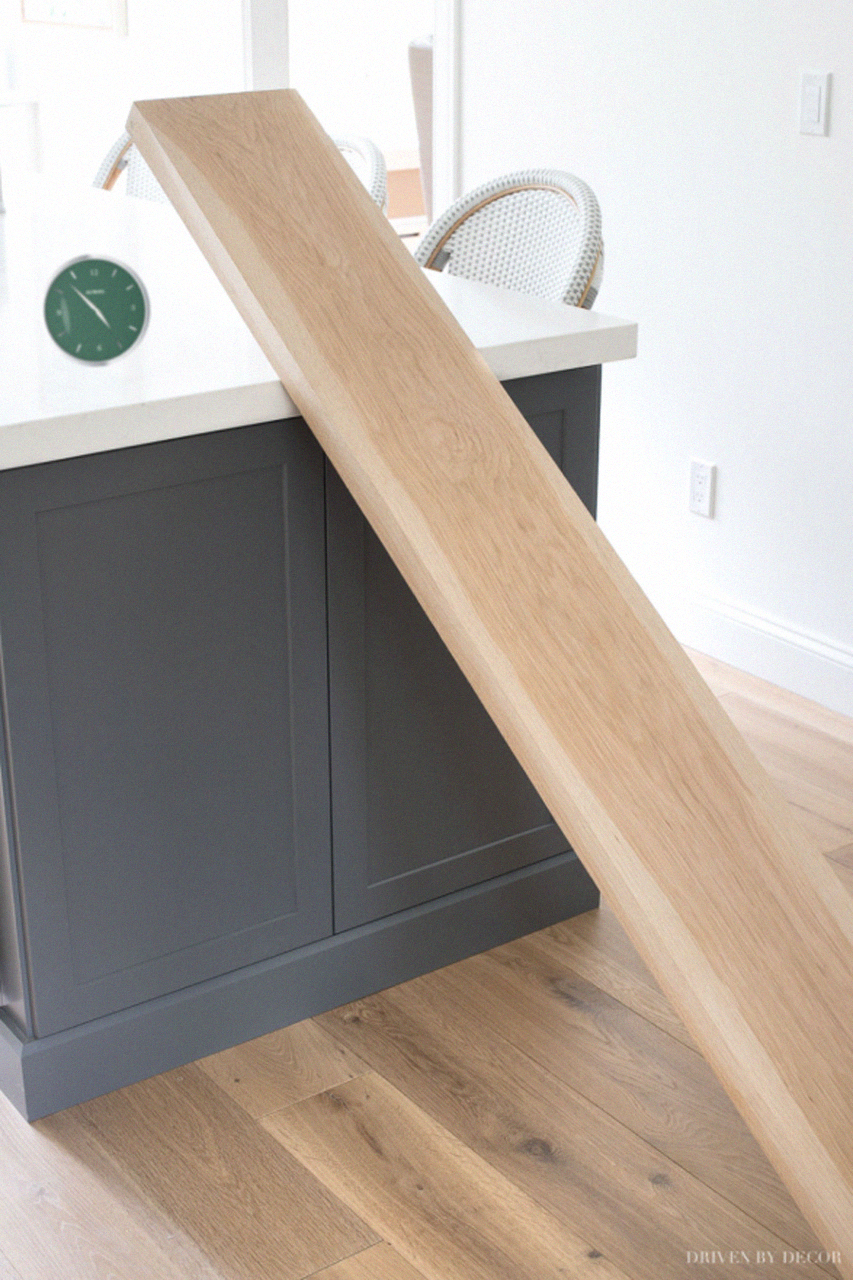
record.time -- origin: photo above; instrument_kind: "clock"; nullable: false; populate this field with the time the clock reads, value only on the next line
4:53
